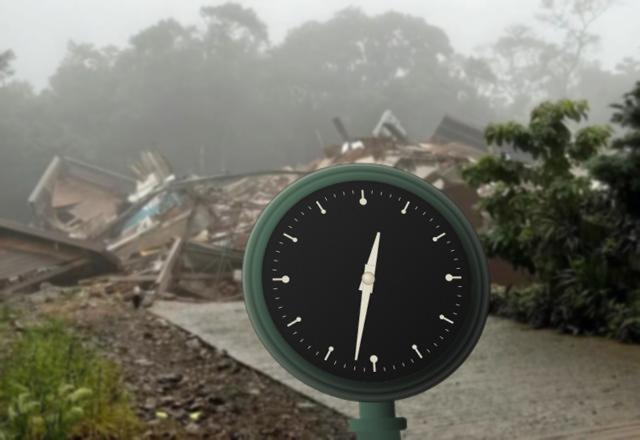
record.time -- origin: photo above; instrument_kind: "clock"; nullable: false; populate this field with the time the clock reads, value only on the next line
12:32
